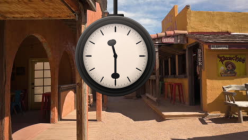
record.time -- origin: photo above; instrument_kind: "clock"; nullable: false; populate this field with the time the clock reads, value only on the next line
11:30
